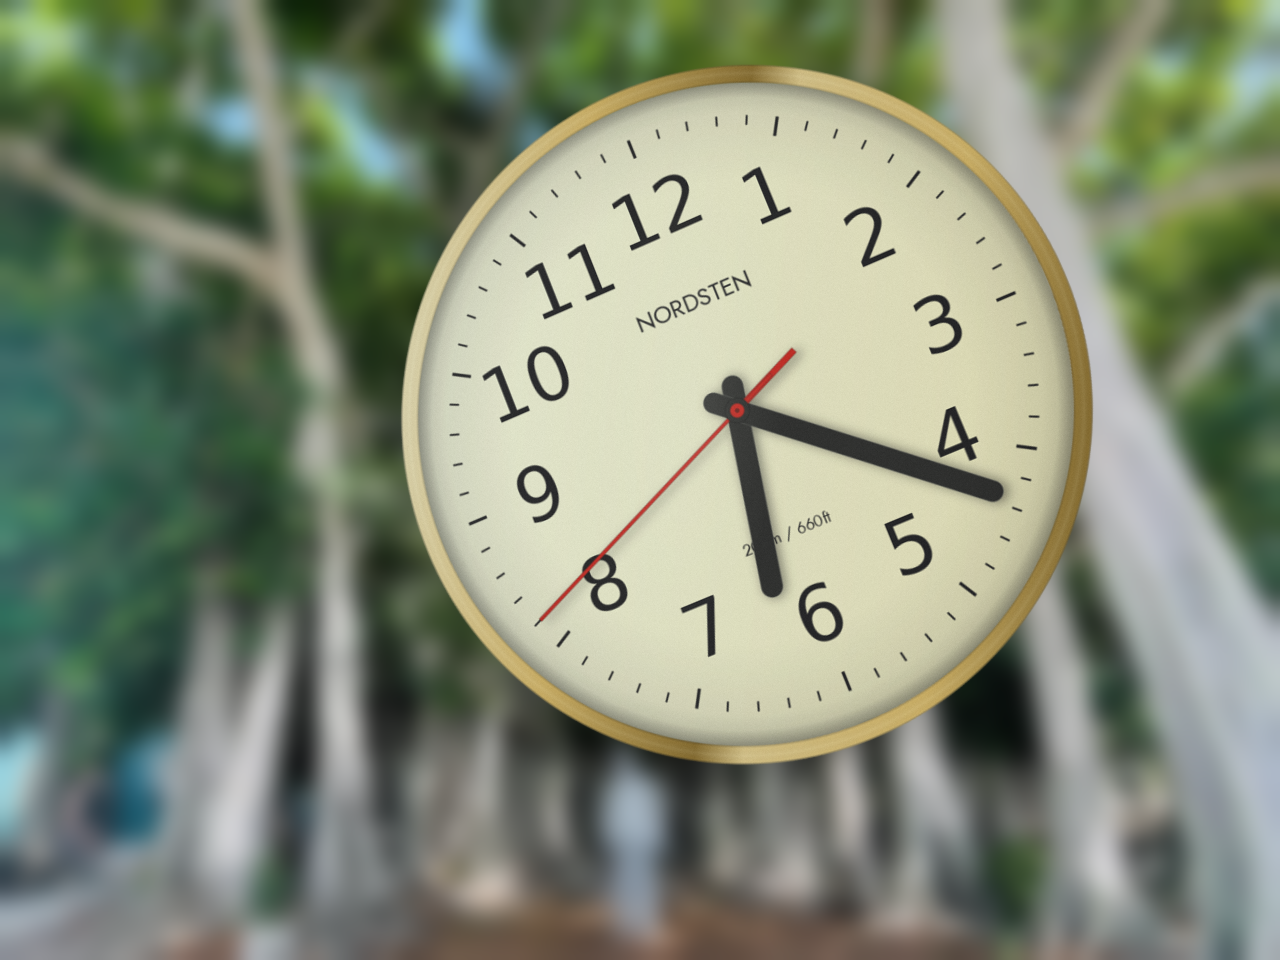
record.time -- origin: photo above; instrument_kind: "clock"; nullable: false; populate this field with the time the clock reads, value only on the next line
6:21:41
